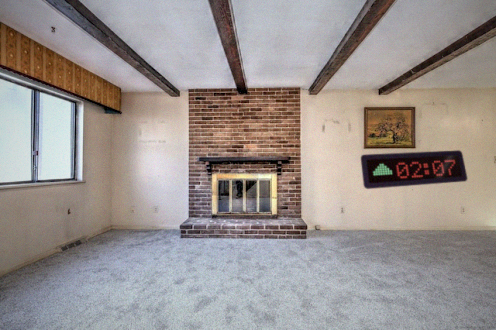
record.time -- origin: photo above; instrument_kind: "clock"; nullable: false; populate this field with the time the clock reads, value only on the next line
2:07
